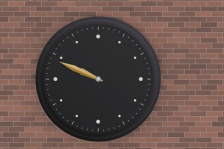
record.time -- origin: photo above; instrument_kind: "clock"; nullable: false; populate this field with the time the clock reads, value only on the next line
9:49
